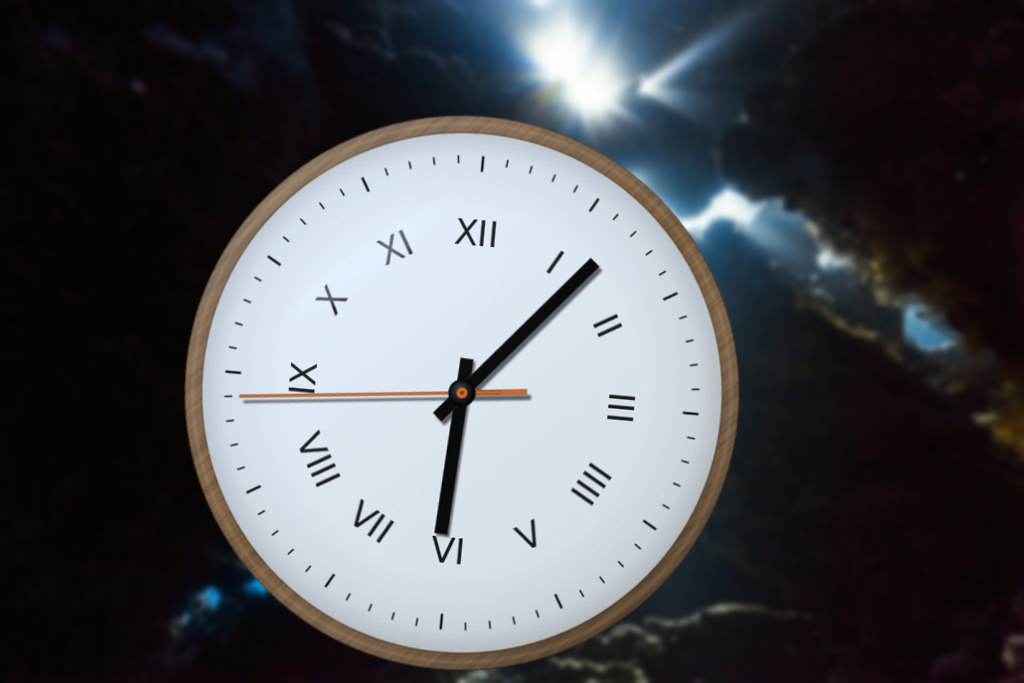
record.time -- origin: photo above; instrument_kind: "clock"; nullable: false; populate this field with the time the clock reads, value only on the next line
6:06:44
